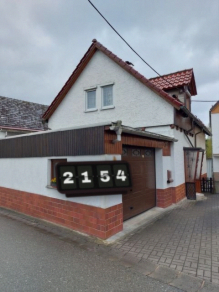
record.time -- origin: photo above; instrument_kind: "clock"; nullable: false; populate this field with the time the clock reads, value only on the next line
21:54
